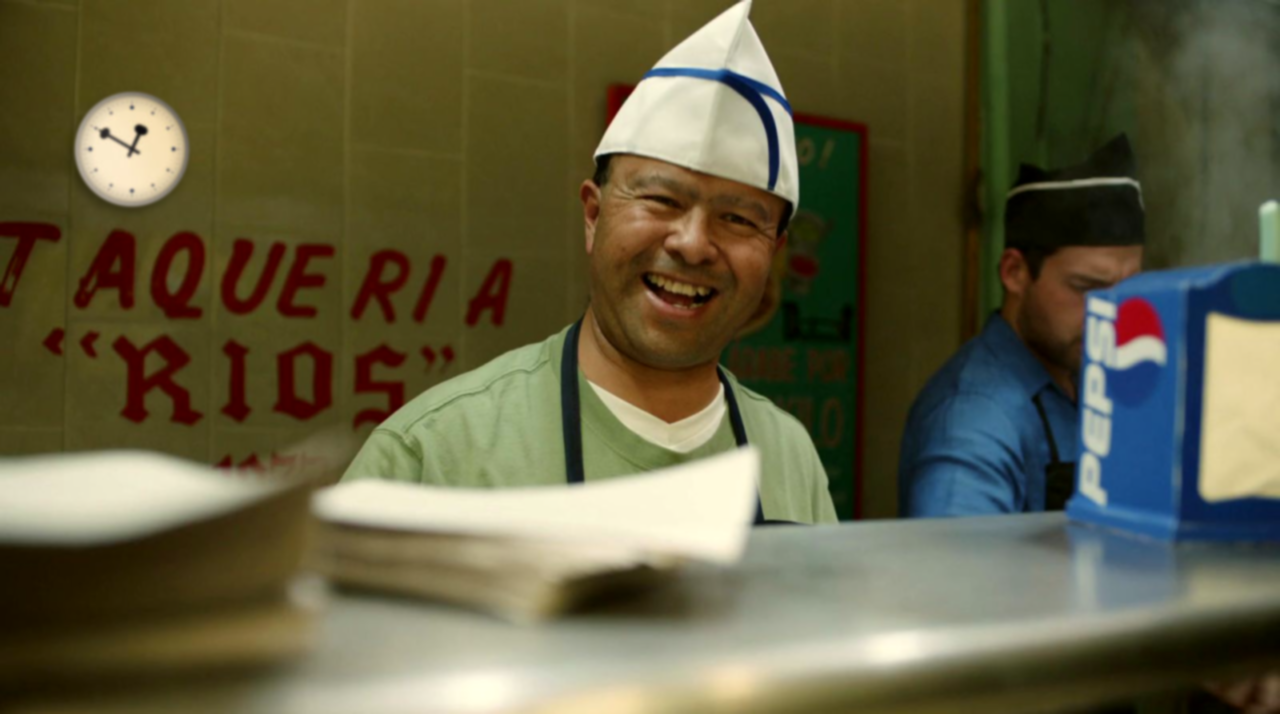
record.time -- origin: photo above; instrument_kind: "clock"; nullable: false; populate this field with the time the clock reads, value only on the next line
12:50
